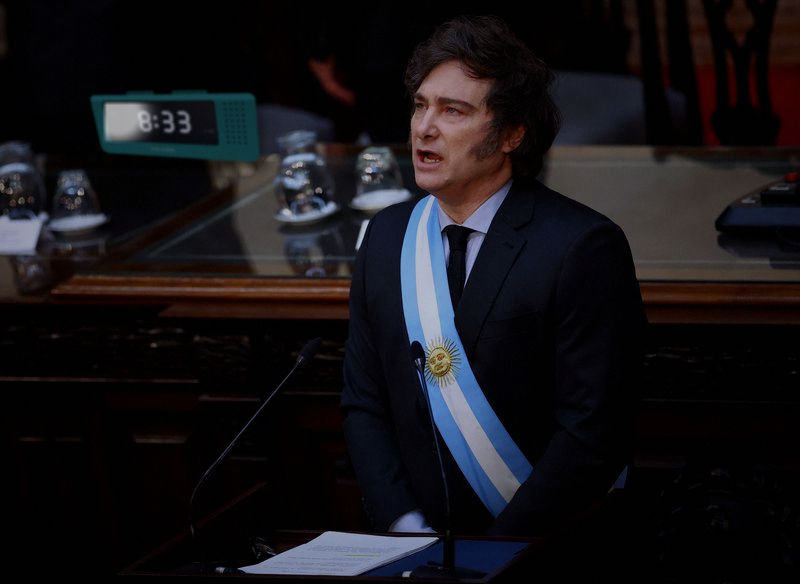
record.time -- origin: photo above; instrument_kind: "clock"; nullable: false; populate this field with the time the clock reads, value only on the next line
8:33
